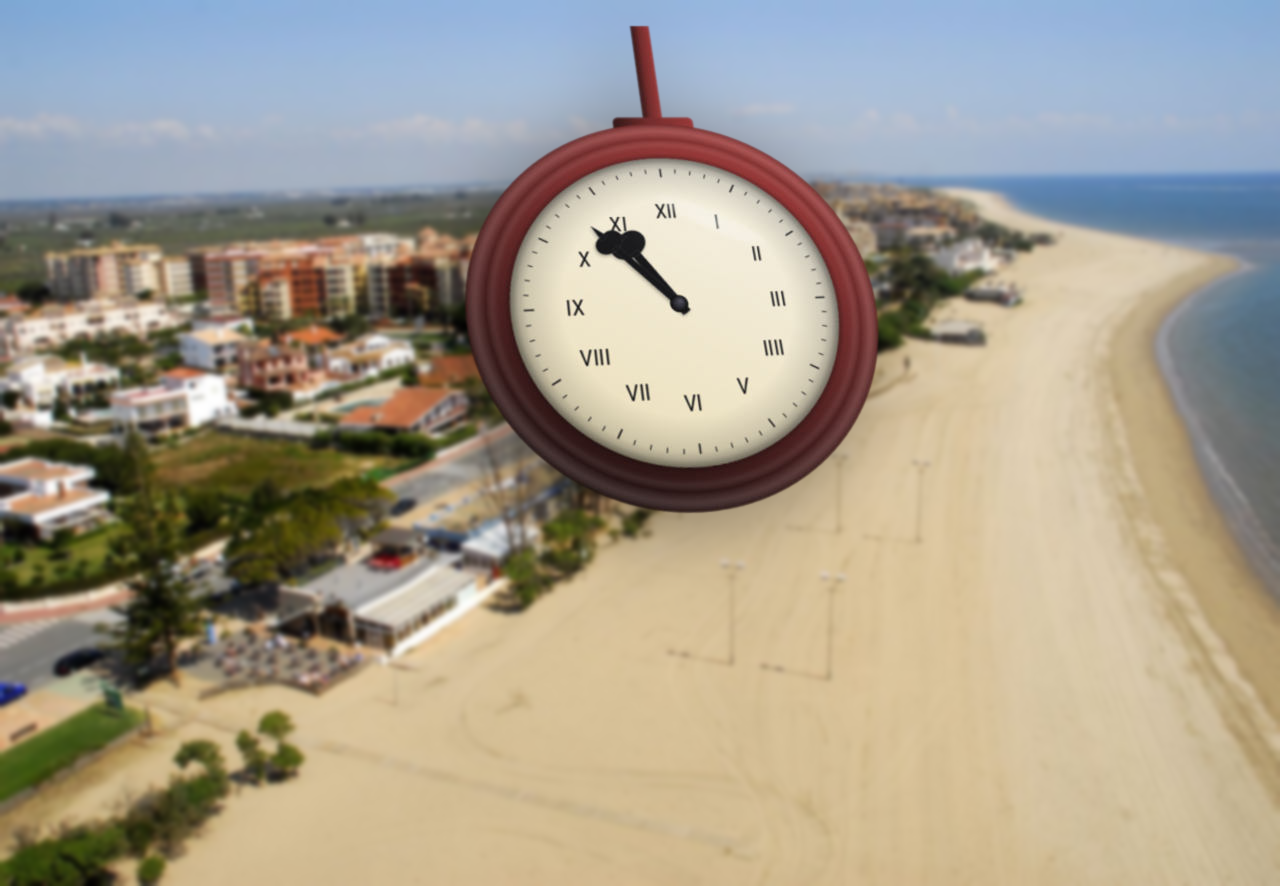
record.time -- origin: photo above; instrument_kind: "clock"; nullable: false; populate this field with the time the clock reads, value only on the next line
10:53
